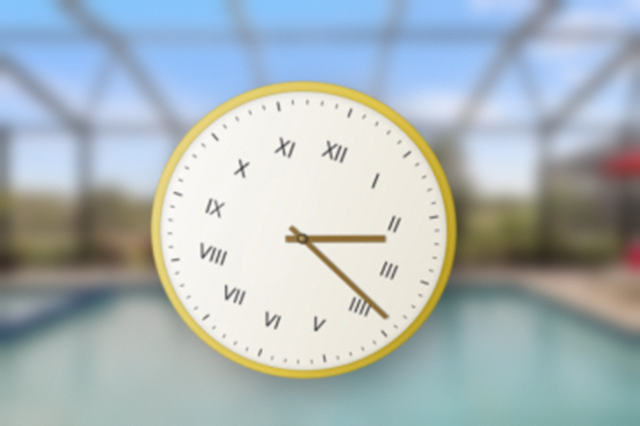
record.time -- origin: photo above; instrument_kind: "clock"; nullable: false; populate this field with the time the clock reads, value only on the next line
2:19
